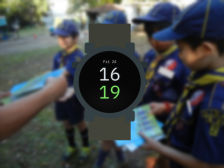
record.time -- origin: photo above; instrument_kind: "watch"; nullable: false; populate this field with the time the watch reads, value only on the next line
16:19
